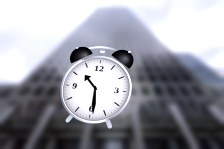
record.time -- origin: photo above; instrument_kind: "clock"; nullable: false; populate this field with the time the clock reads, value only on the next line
10:29
